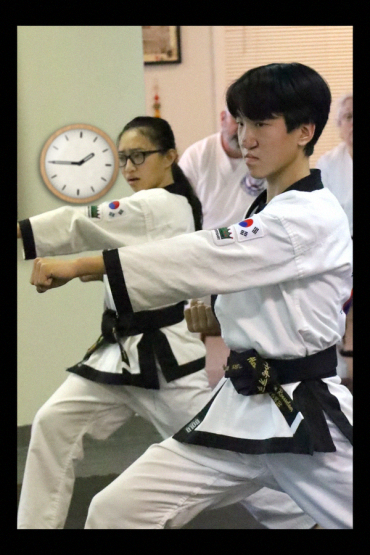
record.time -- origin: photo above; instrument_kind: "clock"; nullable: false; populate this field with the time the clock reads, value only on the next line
1:45
